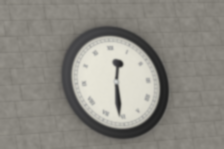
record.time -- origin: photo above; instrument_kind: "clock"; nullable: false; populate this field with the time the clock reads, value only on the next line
12:31
